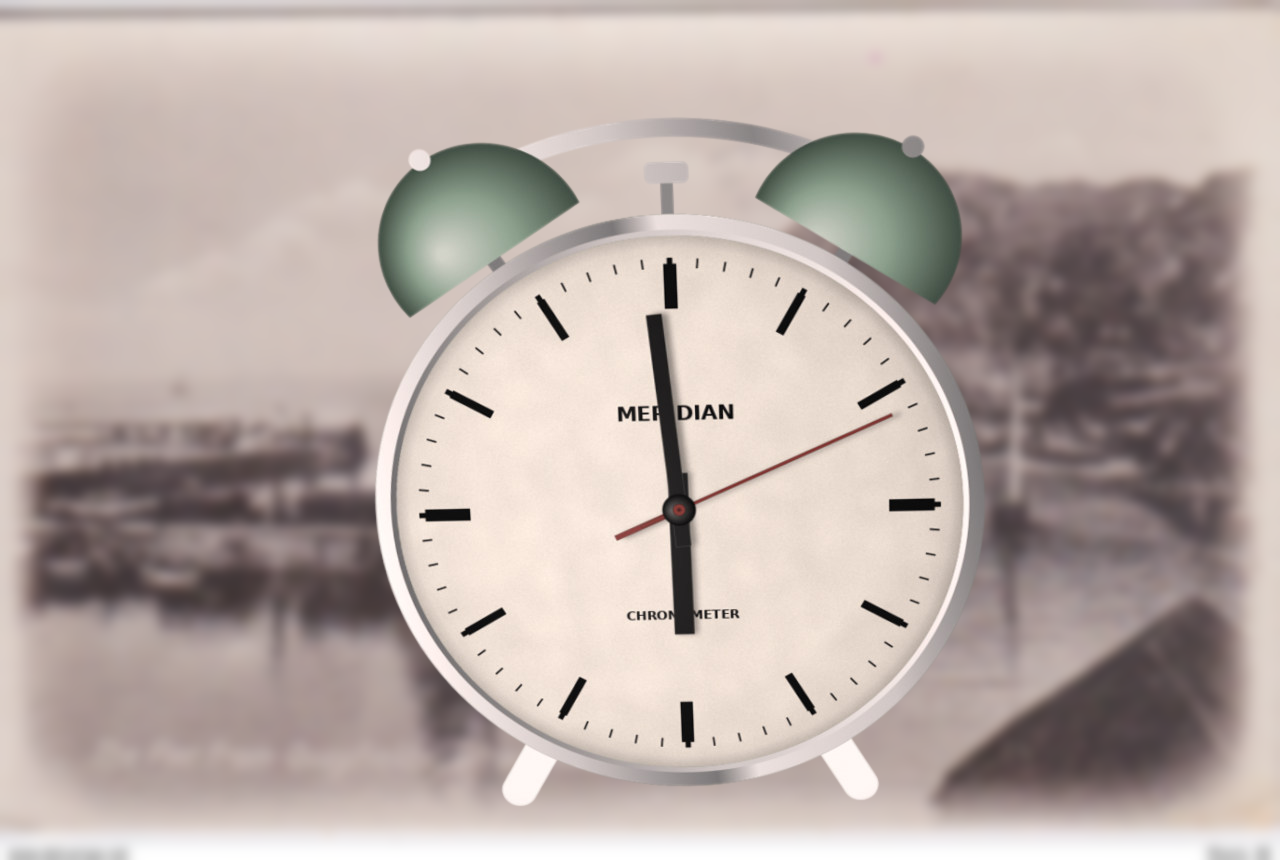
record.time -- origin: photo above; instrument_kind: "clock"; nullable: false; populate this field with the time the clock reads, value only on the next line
5:59:11
